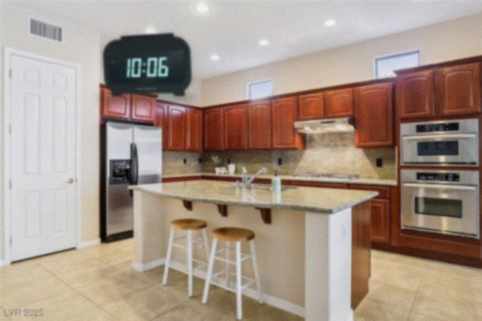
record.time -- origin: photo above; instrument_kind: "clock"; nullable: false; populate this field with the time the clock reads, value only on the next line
10:06
